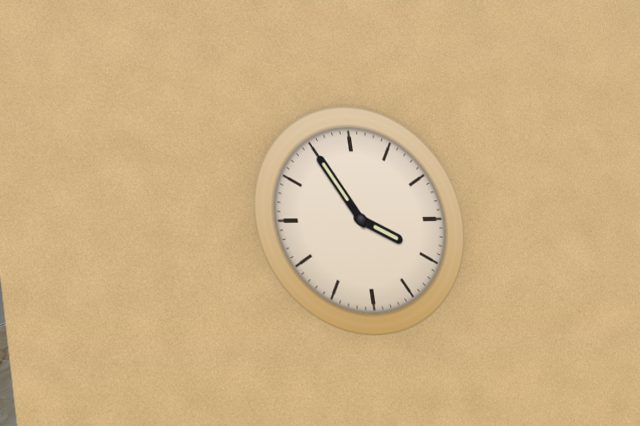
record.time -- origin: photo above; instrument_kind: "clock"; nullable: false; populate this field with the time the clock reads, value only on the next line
3:55
